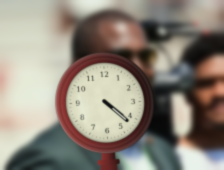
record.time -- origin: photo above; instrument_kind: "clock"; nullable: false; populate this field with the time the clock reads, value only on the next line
4:22
